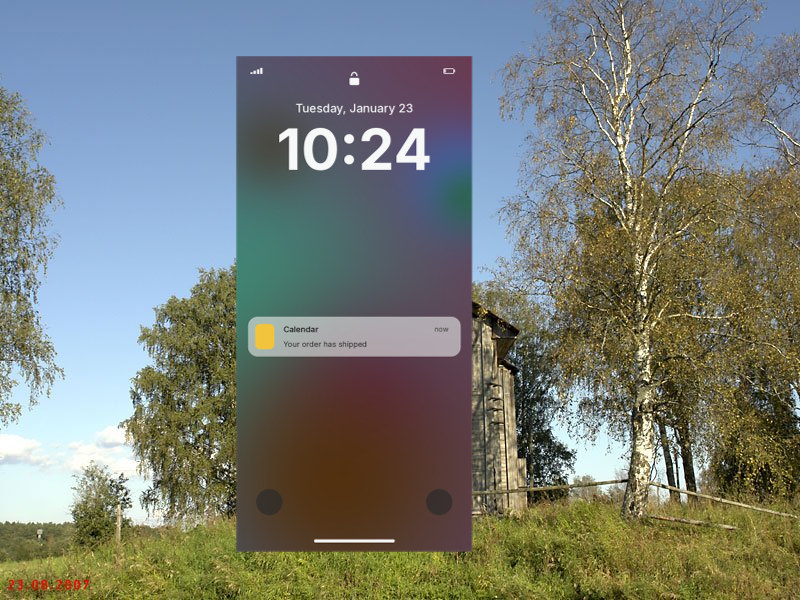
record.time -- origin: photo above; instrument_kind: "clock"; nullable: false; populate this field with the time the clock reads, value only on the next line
10:24
